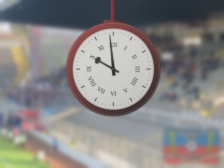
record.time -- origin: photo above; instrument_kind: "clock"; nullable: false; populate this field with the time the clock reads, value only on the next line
9:59
